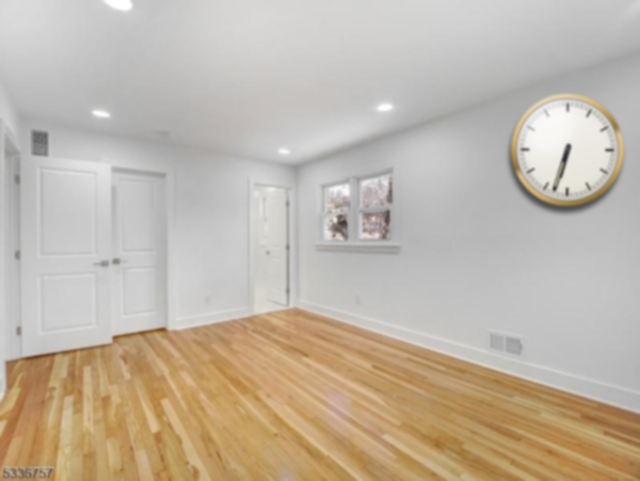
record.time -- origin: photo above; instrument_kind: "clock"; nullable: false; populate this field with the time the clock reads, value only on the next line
6:33
